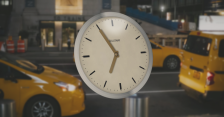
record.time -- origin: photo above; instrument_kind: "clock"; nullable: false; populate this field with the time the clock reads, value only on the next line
6:55
